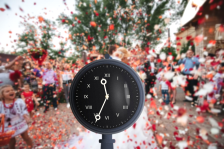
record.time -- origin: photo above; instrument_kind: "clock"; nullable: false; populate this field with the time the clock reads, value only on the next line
11:34
